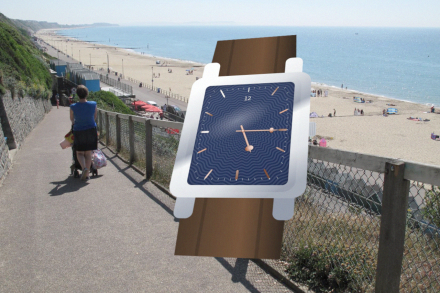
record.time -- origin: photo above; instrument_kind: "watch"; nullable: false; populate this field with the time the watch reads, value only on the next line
5:15
